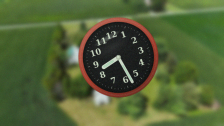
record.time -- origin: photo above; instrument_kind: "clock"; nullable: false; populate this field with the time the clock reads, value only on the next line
8:28
